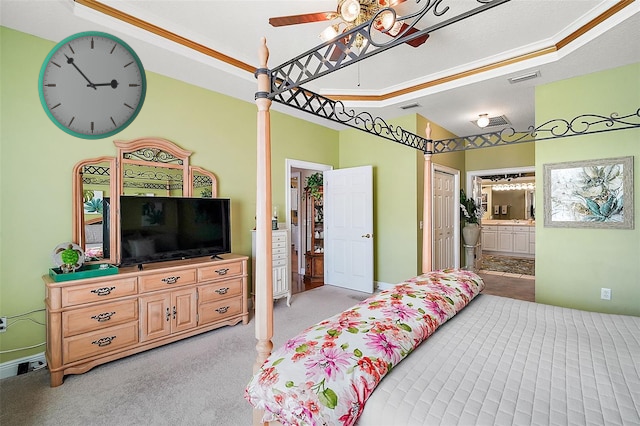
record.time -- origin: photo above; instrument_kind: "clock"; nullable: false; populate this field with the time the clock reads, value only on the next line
2:53
